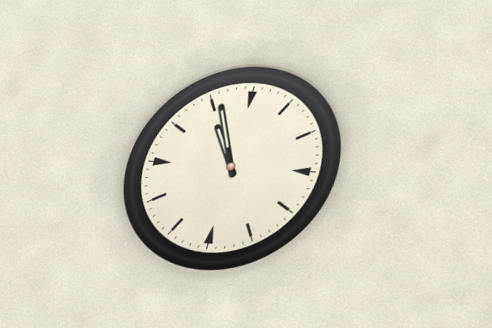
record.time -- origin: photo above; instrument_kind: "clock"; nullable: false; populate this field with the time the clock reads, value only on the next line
10:56
